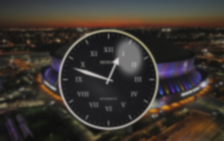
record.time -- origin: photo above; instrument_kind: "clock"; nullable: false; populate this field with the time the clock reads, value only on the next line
12:48
